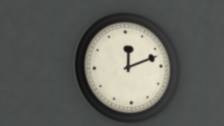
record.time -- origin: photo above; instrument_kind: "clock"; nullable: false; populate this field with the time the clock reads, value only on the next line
12:12
